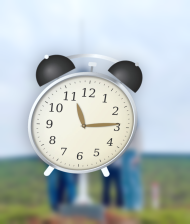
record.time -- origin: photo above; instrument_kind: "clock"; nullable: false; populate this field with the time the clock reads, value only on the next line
11:14
